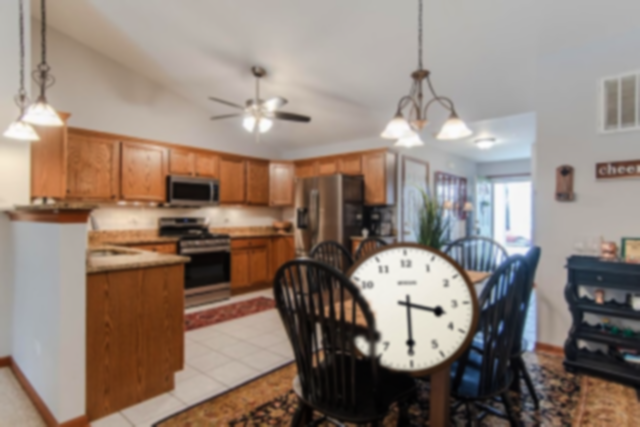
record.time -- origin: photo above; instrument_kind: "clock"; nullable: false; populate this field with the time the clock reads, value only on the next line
3:30
